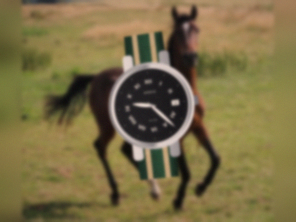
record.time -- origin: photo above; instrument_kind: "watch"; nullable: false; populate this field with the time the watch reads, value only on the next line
9:23
